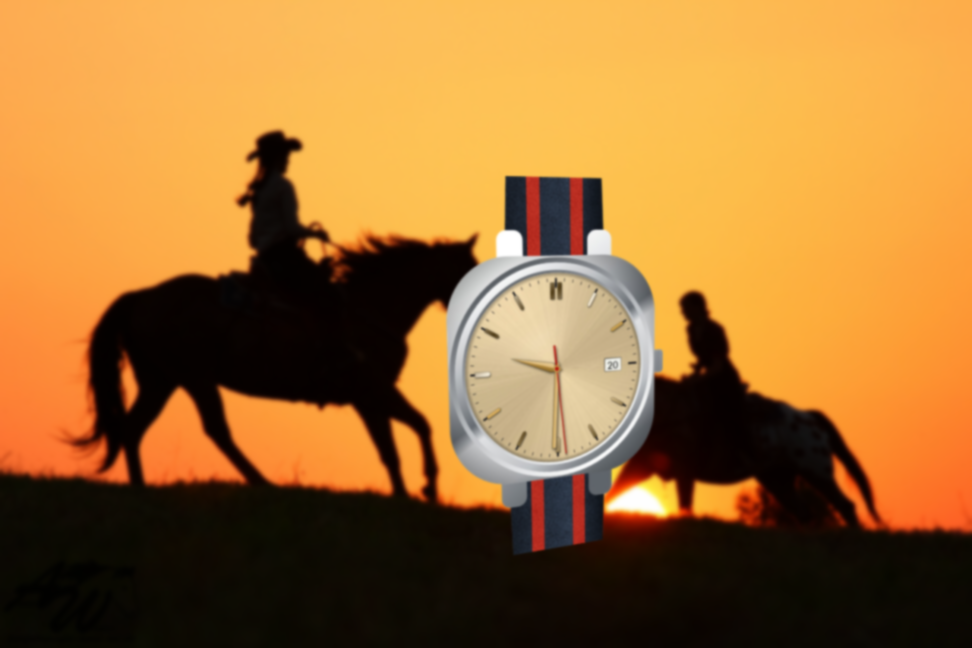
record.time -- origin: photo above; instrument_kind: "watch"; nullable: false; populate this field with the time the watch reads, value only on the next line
9:30:29
